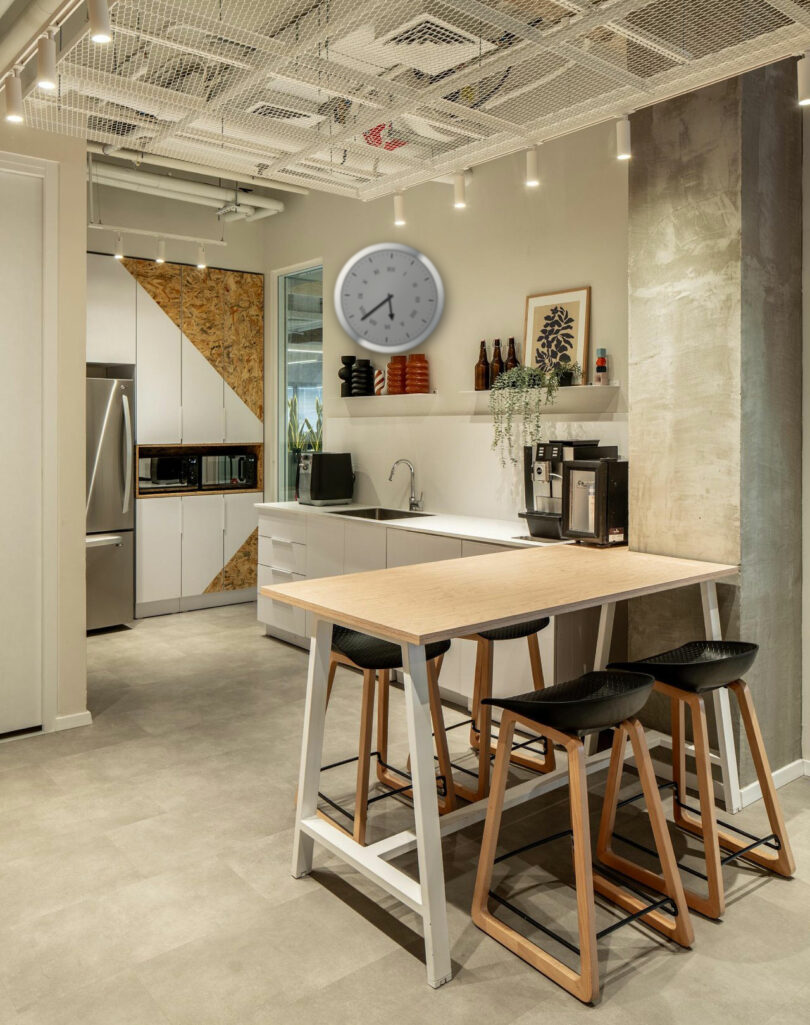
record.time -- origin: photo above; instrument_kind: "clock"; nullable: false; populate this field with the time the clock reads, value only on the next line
5:38
